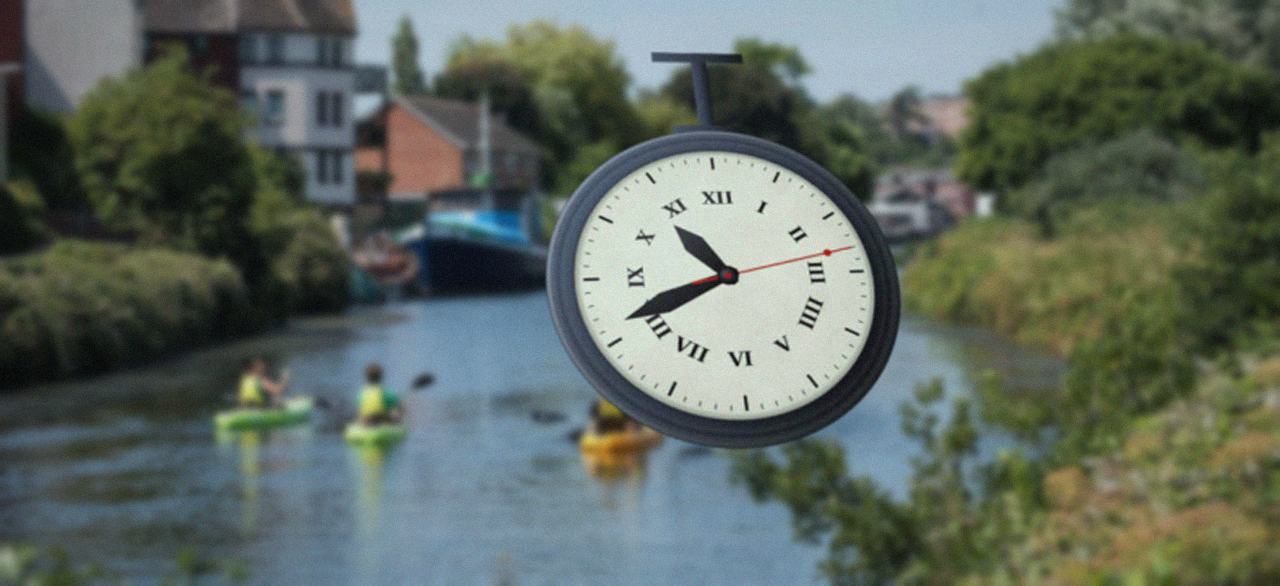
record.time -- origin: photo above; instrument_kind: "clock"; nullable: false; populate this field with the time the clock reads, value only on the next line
10:41:13
